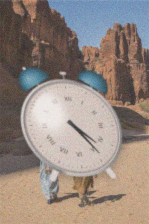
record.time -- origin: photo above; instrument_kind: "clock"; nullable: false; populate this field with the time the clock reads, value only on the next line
4:24
